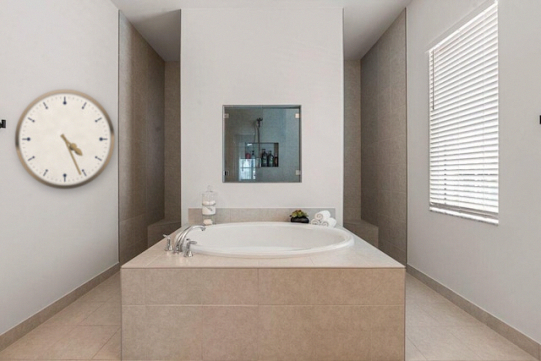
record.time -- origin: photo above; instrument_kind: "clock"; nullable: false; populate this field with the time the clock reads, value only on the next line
4:26
